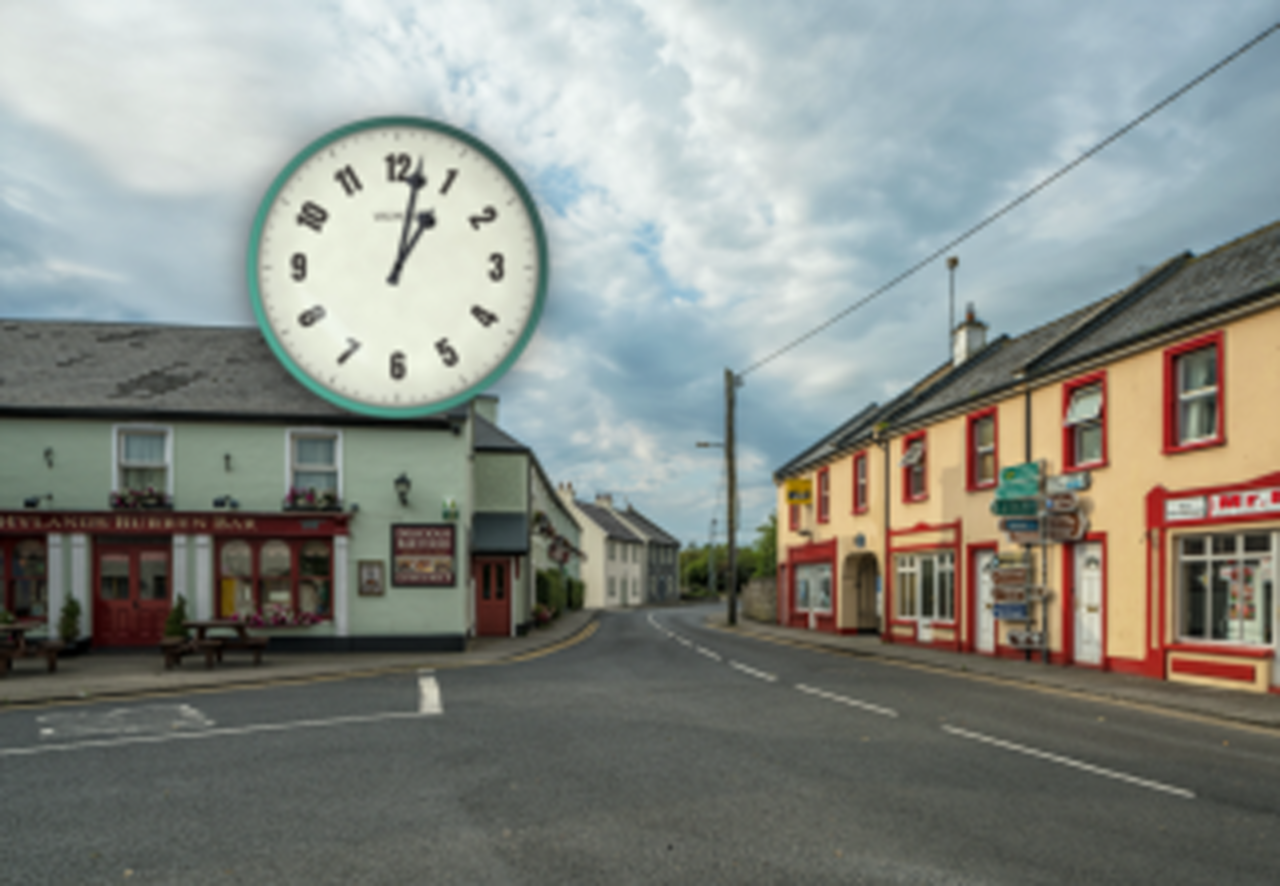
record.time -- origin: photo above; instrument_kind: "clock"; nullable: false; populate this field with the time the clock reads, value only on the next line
1:02
